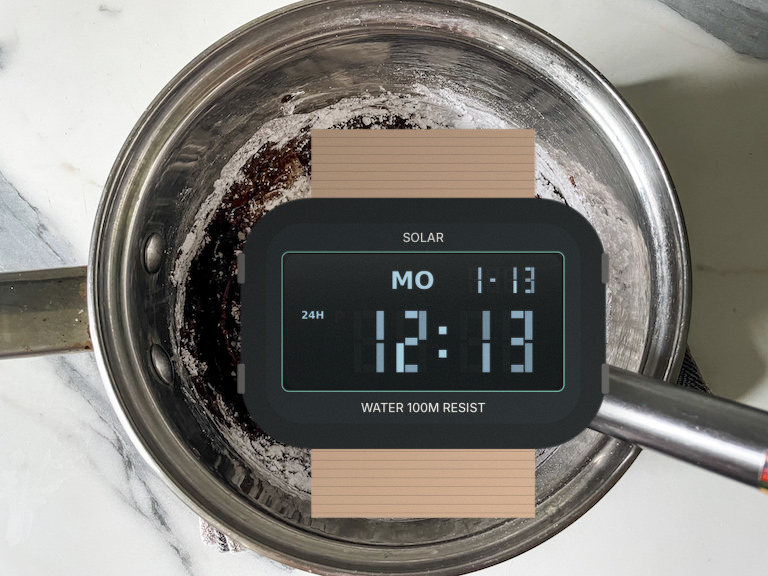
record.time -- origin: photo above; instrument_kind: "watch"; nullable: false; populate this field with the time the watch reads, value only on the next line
12:13
